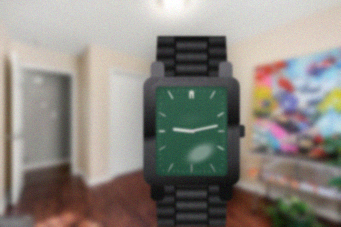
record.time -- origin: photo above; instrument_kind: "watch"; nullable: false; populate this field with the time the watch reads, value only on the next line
9:13
